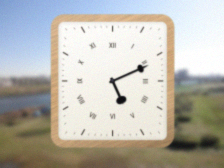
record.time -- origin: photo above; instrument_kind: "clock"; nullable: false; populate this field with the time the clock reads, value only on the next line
5:11
